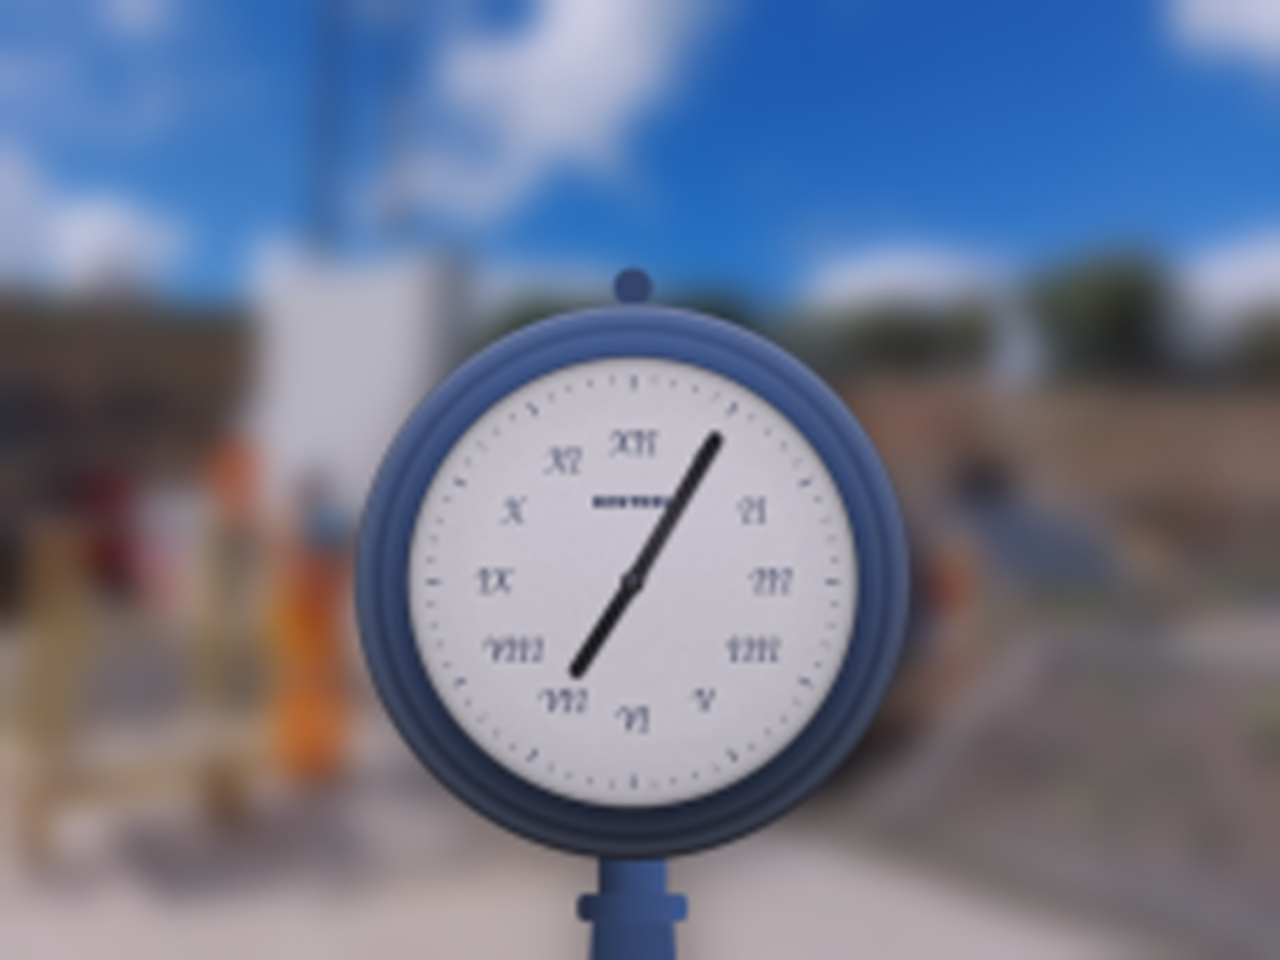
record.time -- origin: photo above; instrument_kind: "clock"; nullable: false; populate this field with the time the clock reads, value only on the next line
7:05
